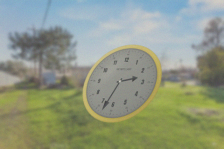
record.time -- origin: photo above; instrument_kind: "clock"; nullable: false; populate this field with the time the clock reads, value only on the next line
2:33
